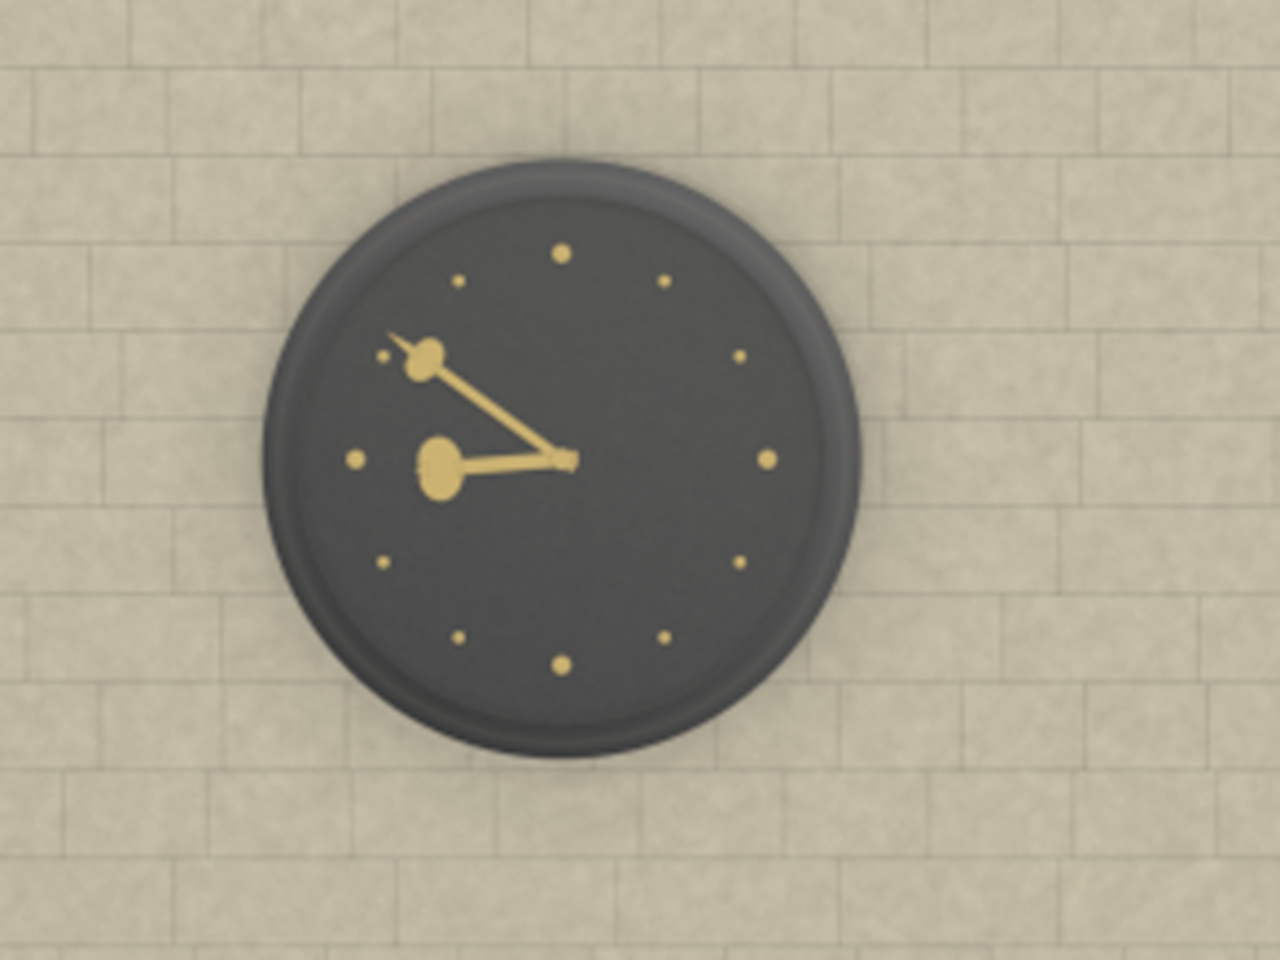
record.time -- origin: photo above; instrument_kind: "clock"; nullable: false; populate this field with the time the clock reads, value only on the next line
8:51
